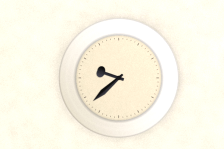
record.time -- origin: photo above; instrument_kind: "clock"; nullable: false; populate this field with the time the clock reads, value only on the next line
9:38
